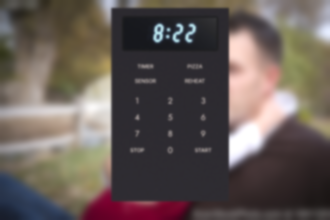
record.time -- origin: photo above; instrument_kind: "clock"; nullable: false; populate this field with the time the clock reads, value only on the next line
8:22
